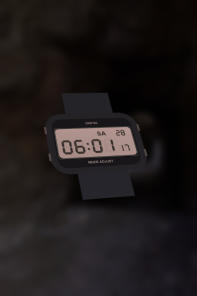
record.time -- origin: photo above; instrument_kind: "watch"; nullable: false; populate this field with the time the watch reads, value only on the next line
6:01:17
